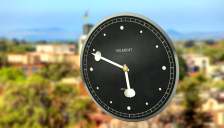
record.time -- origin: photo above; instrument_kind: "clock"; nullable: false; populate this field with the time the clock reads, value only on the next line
5:49
